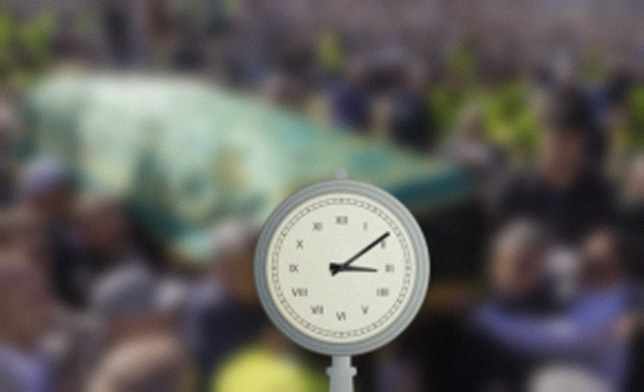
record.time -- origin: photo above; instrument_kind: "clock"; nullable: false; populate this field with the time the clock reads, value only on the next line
3:09
